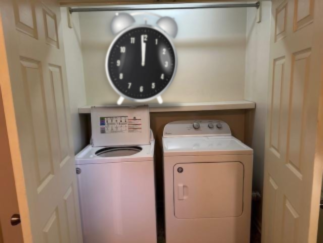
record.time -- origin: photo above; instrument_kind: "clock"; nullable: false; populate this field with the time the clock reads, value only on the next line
11:59
